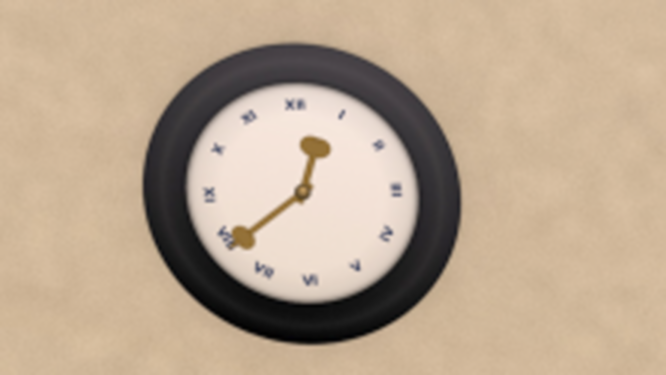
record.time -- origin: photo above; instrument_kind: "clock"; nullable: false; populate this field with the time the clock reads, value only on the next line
12:39
